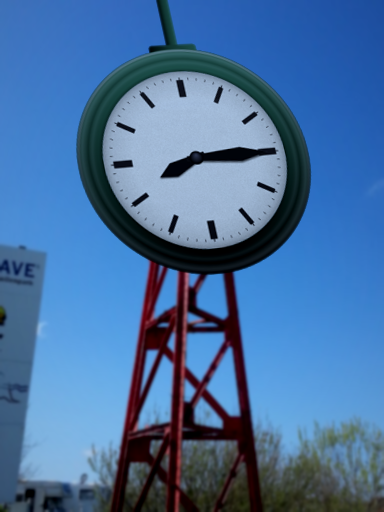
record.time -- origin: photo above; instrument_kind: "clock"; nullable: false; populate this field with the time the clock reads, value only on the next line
8:15
